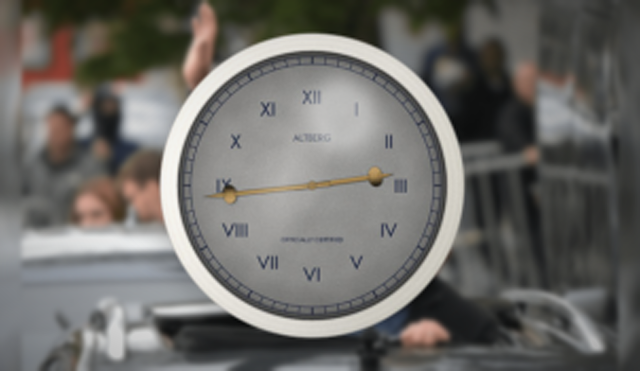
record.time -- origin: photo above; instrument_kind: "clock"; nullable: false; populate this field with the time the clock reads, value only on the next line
2:44
